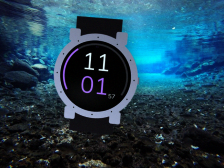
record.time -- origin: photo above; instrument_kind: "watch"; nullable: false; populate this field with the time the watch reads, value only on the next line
11:01
